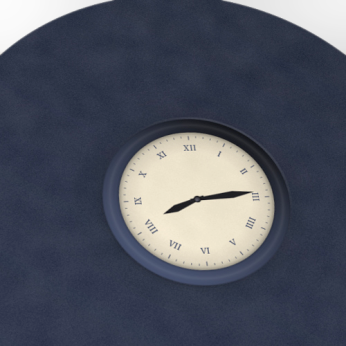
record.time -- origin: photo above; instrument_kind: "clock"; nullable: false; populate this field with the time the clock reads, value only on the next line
8:14
